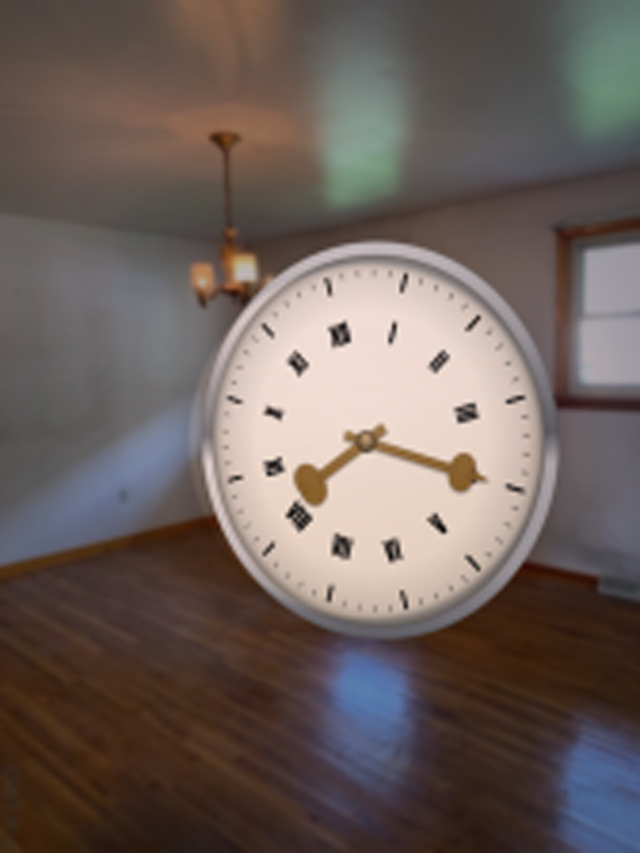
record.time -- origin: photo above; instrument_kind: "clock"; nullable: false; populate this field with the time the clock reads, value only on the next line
8:20
